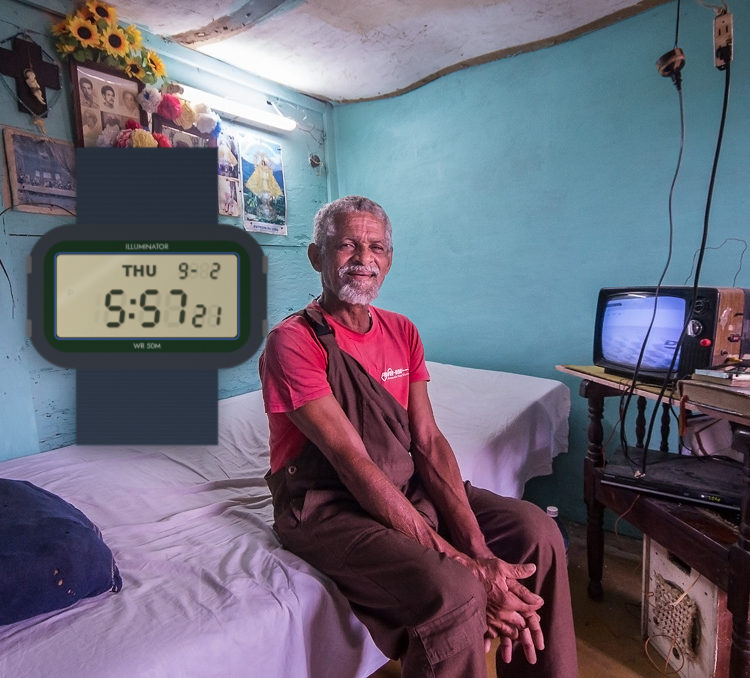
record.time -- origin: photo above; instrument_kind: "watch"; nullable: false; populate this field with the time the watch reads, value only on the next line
5:57:21
